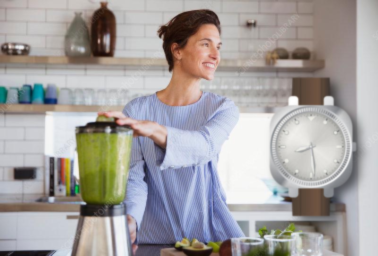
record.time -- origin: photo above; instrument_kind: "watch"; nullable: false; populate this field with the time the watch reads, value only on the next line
8:29
